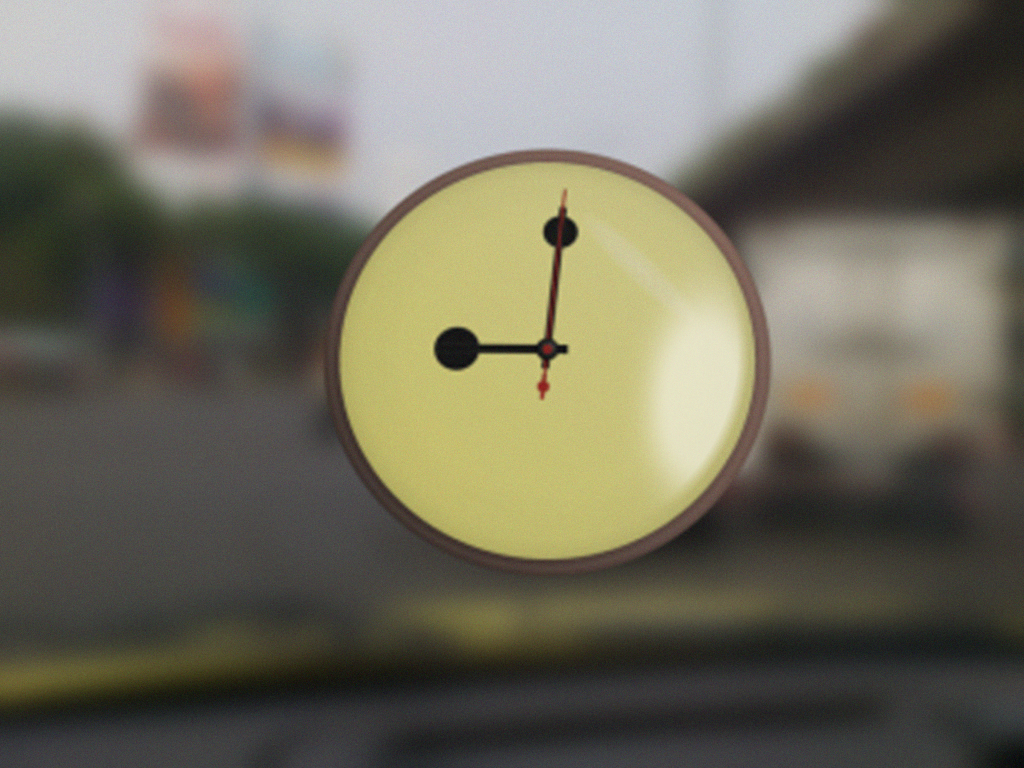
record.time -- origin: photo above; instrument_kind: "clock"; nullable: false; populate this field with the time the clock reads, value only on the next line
9:01:01
